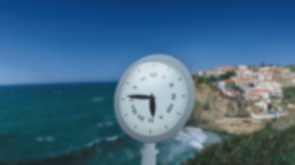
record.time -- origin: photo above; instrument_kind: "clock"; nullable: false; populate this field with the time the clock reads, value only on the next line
5:46
